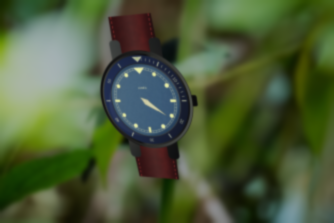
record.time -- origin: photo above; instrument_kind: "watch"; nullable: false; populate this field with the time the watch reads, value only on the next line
4:21
